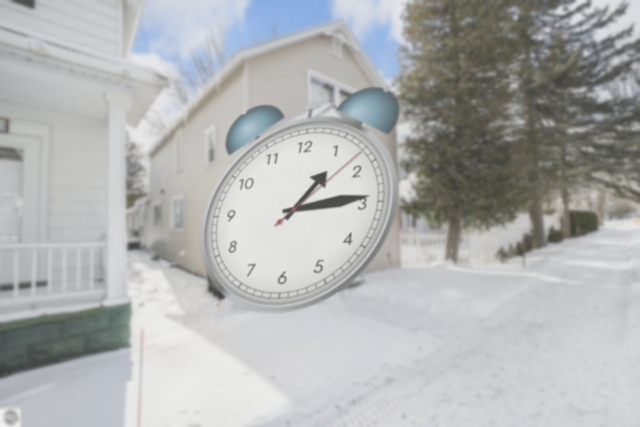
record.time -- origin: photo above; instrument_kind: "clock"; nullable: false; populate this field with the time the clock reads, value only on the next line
1:14:08
